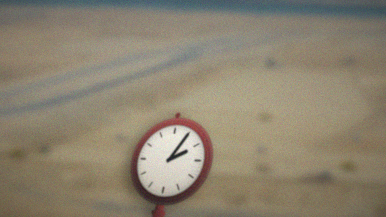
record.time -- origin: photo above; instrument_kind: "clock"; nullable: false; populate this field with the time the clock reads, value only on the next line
2:05
